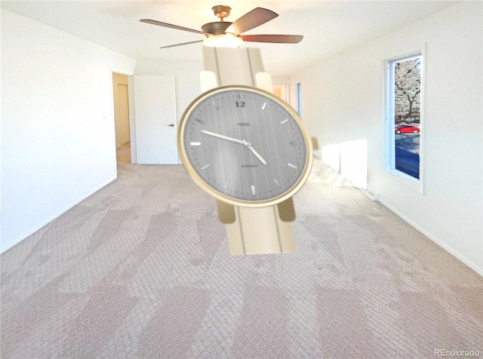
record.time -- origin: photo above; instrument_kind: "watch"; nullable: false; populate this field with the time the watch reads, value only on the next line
4:48
